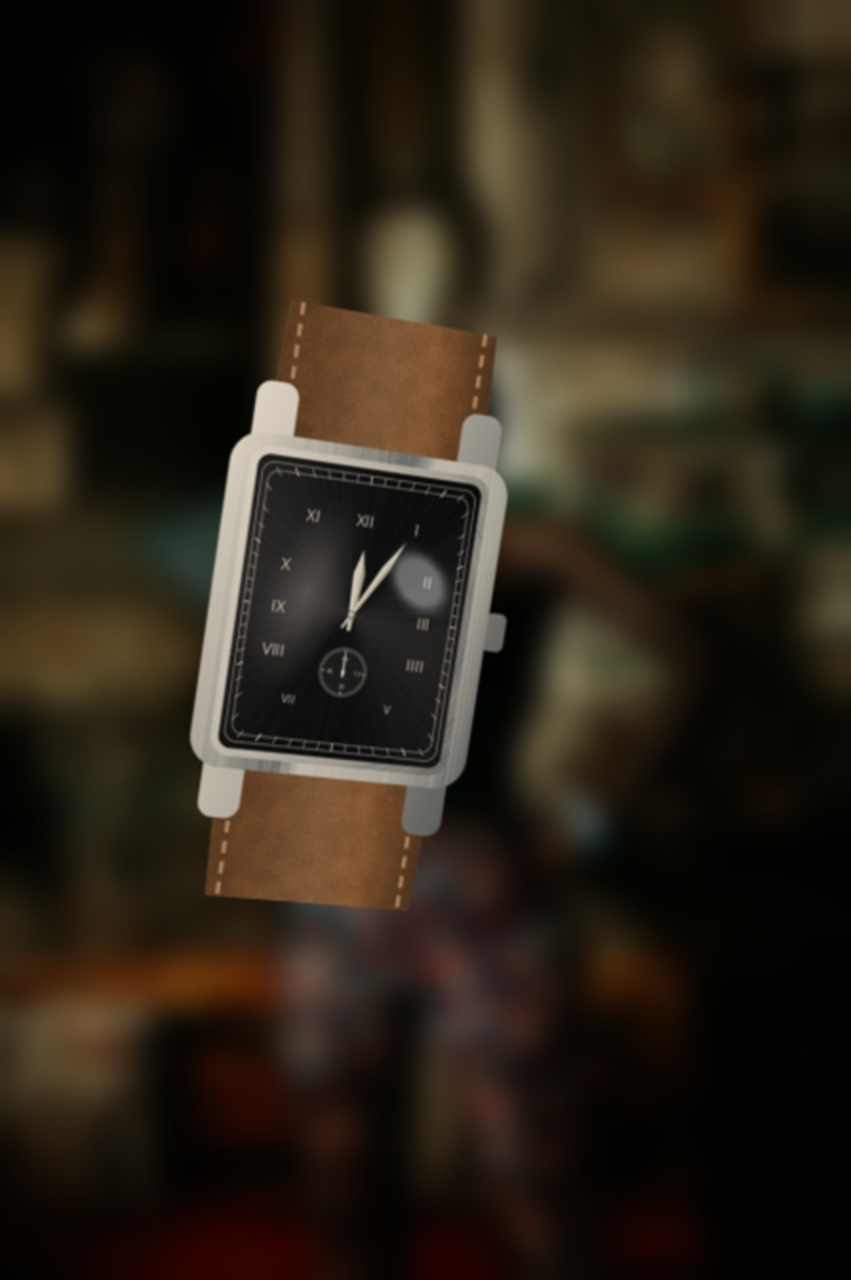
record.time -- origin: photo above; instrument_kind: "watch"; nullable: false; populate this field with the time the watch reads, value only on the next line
12:05
